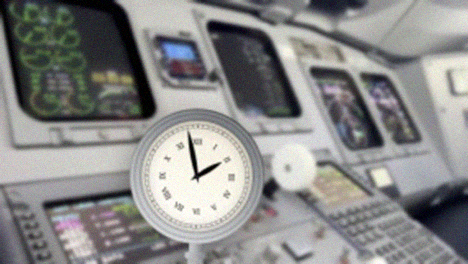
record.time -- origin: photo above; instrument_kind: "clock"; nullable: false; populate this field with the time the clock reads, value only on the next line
1:58
